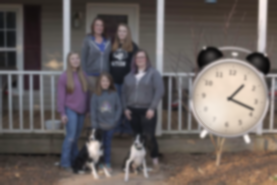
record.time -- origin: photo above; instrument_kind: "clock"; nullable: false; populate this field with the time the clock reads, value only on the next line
1:18
